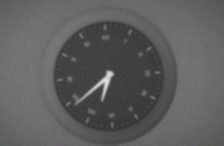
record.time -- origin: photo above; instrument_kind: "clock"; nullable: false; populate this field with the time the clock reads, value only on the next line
6:39
